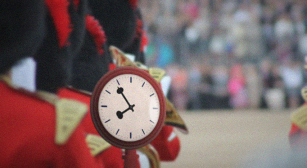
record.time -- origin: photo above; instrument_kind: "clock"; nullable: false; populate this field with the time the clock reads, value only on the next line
7:54
